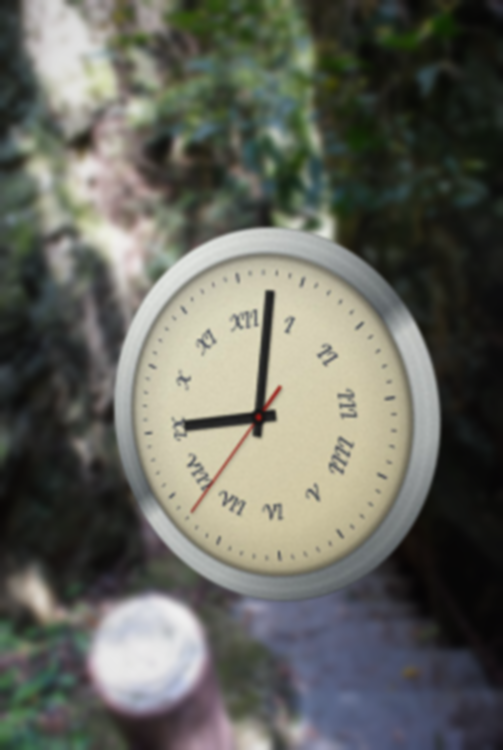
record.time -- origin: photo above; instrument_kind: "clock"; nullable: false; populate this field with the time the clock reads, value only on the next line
9:02:38
